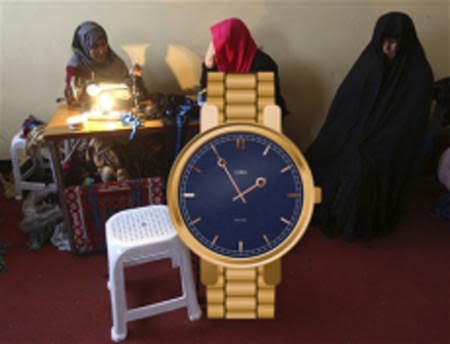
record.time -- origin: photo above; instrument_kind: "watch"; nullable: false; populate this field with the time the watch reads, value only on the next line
1:55
